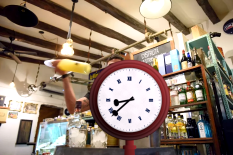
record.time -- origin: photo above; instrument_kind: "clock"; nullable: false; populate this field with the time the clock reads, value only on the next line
8:38
